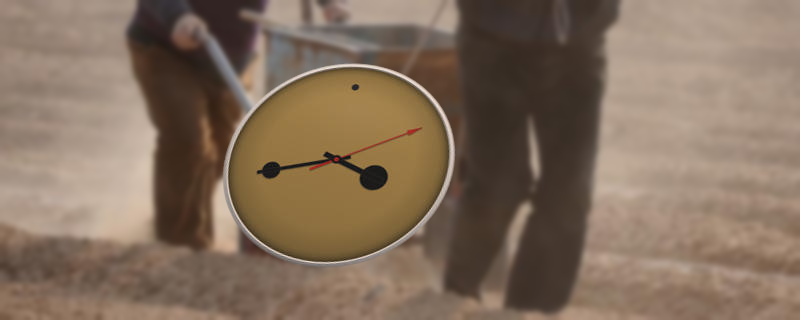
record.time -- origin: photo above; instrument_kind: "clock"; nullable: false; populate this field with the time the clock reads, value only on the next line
3:42:10
